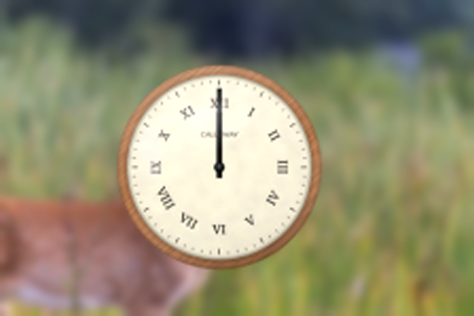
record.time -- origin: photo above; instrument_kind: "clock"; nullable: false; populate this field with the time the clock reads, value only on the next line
12:00
